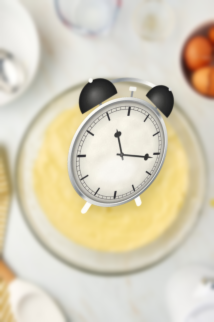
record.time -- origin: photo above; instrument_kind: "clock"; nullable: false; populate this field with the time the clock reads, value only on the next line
11:16
